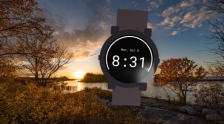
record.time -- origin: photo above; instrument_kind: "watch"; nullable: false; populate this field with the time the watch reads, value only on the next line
8:31
